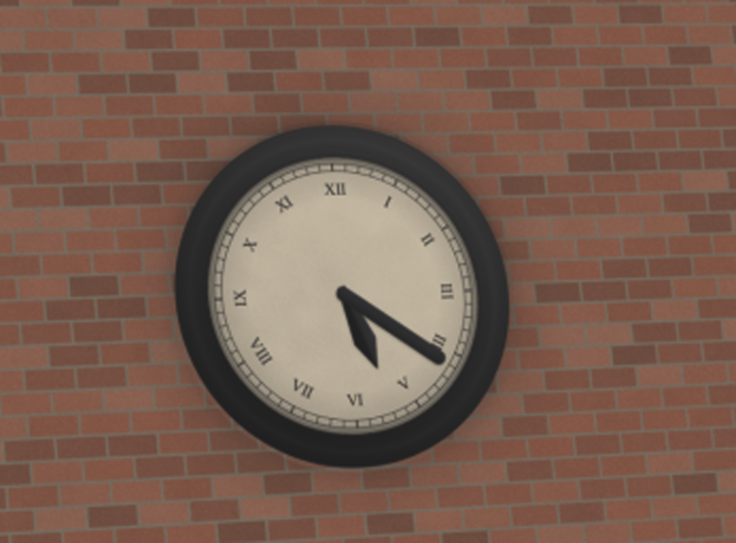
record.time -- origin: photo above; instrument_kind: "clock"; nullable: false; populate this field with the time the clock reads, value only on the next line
5:21
